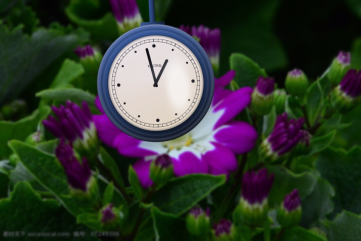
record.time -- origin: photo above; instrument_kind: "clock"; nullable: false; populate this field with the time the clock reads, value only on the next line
12:58
